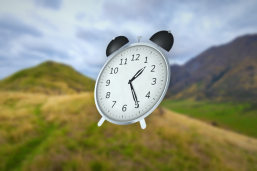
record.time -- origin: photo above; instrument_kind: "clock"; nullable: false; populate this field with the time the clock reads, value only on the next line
1:25
